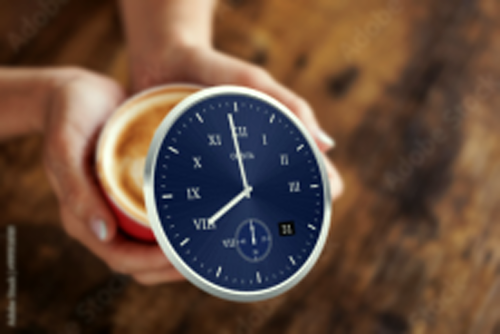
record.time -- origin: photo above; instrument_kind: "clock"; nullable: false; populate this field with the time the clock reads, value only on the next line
7:59
